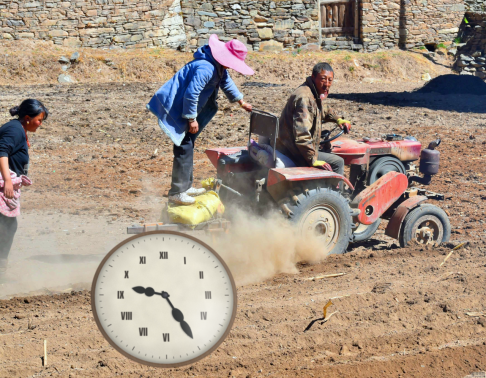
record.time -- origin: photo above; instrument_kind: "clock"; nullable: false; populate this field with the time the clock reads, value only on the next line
9:25
